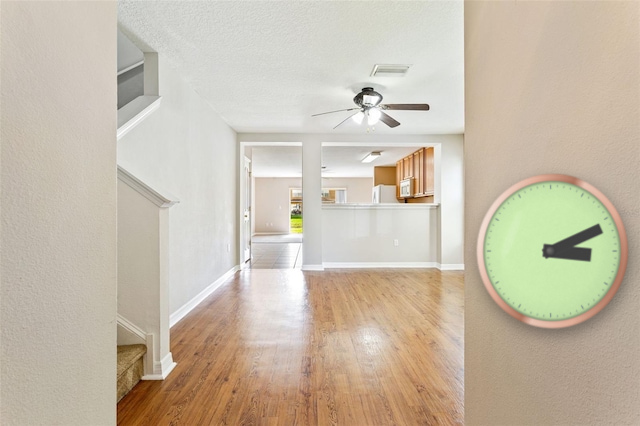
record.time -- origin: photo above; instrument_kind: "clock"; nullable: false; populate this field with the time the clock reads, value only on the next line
3:11
